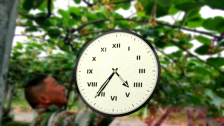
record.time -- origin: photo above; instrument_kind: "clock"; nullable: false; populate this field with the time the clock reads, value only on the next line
4:36
